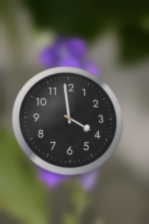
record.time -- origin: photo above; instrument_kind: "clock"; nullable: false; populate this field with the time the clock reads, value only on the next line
3:59
